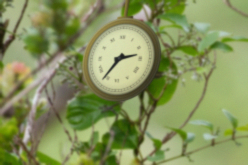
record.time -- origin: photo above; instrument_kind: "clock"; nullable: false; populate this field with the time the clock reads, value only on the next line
2:36
